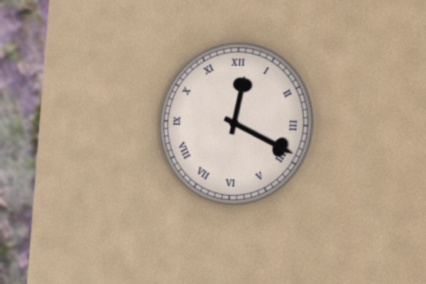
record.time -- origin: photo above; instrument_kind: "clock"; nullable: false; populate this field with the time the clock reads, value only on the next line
12:19
